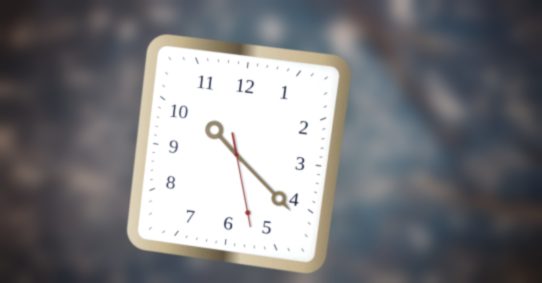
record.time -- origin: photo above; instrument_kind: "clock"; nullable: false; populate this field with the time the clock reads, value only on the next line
10:21:27
